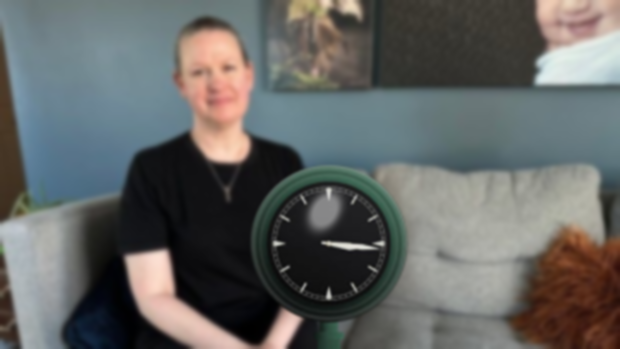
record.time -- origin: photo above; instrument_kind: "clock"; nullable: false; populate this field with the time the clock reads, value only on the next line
3:16
